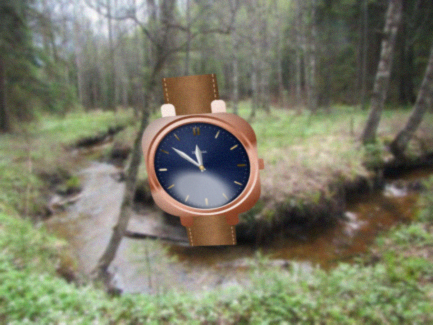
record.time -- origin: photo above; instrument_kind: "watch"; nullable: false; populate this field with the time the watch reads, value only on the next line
11:52
